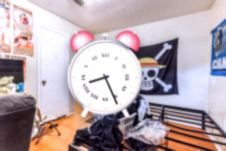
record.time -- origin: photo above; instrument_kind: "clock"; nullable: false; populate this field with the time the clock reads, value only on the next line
8:26
